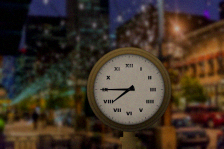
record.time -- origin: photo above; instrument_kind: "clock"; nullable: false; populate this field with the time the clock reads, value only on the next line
7:45
